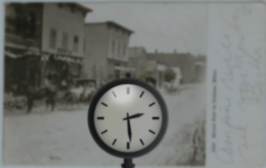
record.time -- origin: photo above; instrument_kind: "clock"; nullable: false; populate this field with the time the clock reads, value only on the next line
2:29
